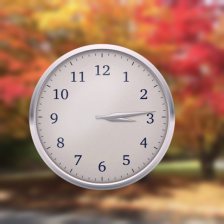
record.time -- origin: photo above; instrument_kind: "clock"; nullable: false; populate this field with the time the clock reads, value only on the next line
3:14
